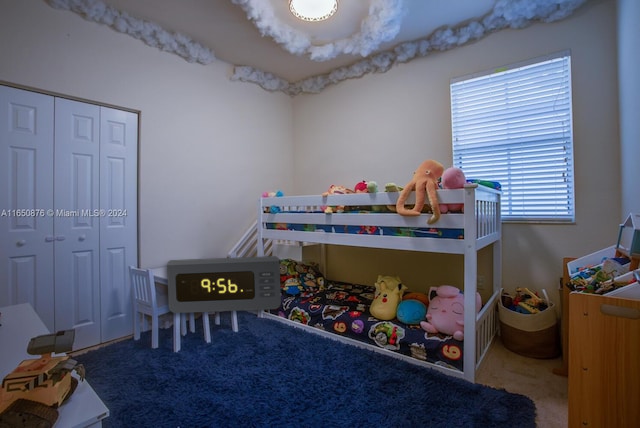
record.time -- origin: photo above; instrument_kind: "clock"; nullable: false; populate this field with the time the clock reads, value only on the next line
9:56
